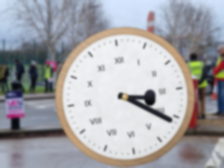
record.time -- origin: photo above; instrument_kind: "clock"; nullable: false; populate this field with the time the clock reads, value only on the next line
3:21
